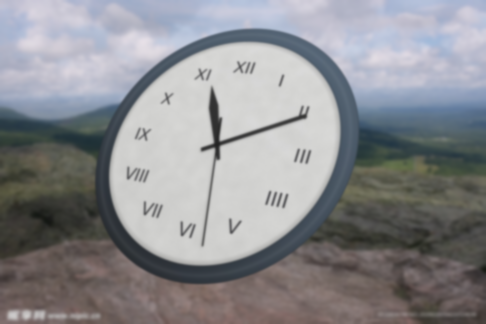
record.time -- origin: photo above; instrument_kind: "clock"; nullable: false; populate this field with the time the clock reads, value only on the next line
11:10:28
